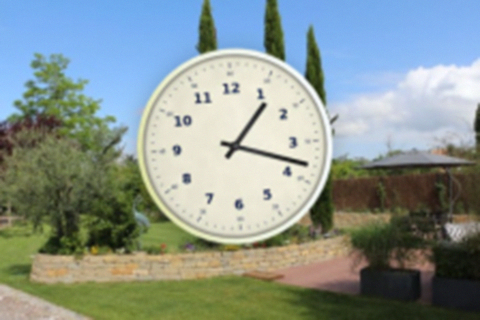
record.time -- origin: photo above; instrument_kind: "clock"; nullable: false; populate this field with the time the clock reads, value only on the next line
1:18
